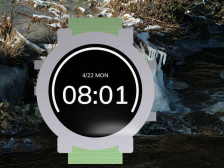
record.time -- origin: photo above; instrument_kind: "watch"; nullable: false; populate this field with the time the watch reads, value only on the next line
8:01
